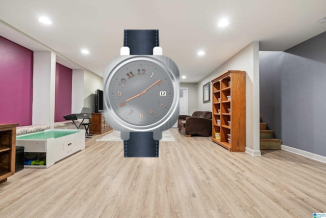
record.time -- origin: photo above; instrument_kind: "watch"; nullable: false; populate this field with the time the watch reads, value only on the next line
8:09
